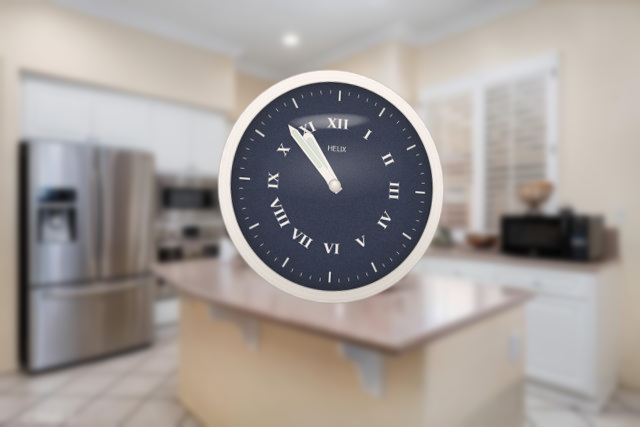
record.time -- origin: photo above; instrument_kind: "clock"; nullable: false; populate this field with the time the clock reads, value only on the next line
10:53
